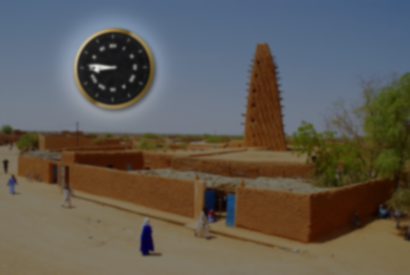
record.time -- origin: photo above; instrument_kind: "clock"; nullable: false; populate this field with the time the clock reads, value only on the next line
8:46
